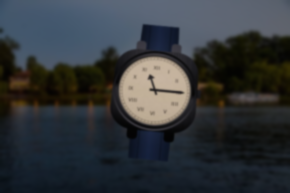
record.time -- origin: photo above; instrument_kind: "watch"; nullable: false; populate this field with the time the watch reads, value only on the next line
11:15
